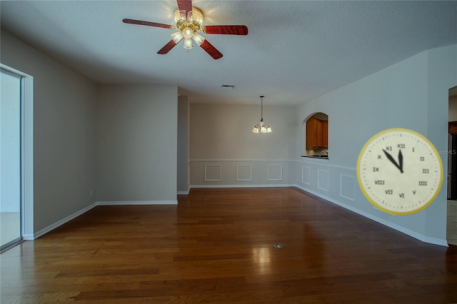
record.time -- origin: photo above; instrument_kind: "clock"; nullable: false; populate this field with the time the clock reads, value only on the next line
11:53
